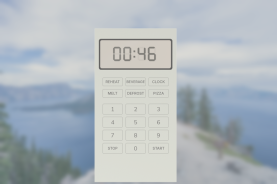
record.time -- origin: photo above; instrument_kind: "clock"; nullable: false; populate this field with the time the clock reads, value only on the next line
0:46
